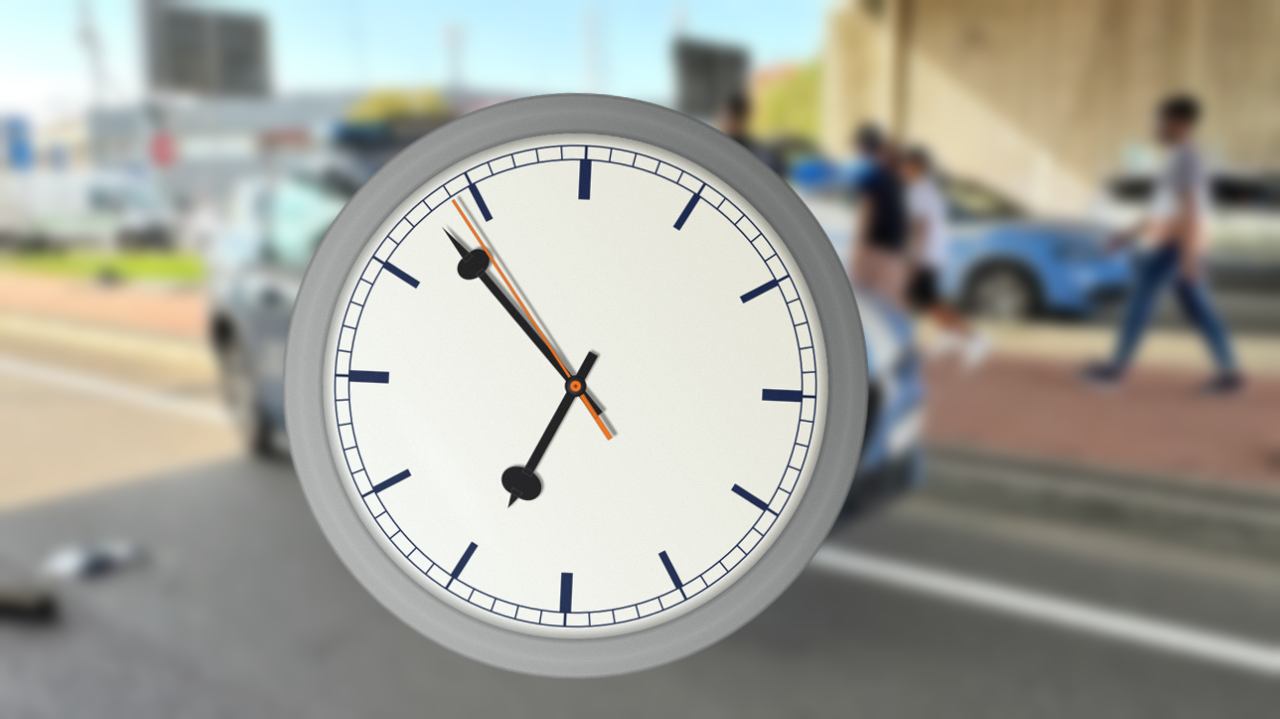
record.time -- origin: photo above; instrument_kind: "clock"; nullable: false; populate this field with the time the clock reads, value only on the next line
6:52:54
